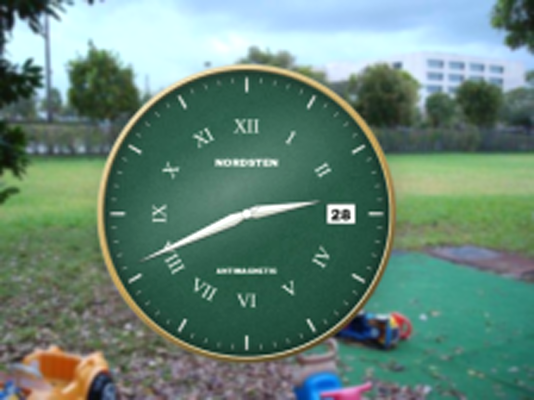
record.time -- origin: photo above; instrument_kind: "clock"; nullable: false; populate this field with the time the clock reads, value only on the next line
2:41
